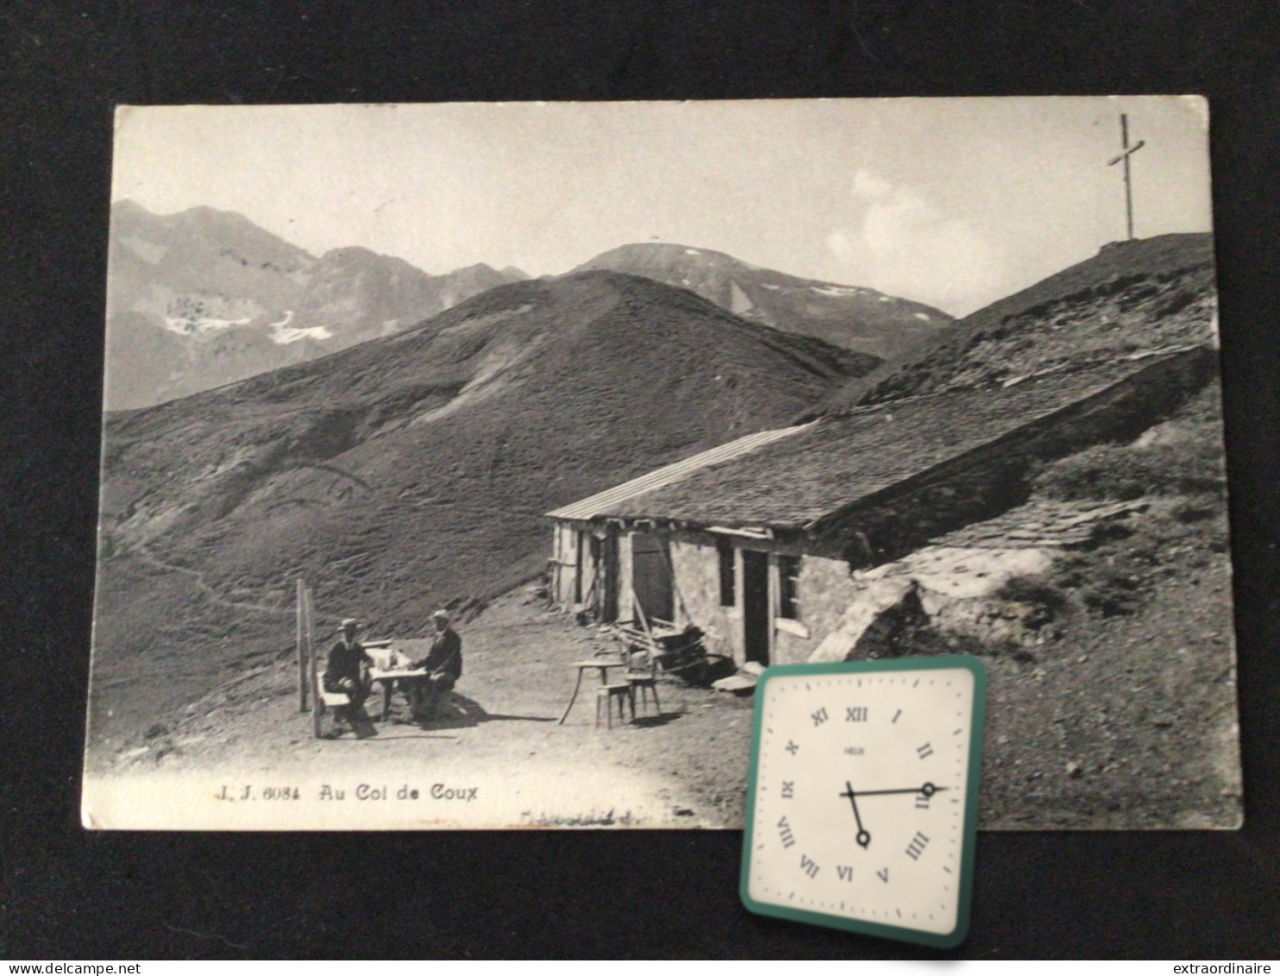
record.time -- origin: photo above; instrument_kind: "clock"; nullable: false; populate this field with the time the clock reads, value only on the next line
5:14
